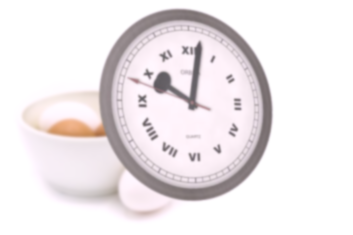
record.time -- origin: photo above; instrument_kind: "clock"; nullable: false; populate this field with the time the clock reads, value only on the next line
10:01:48
